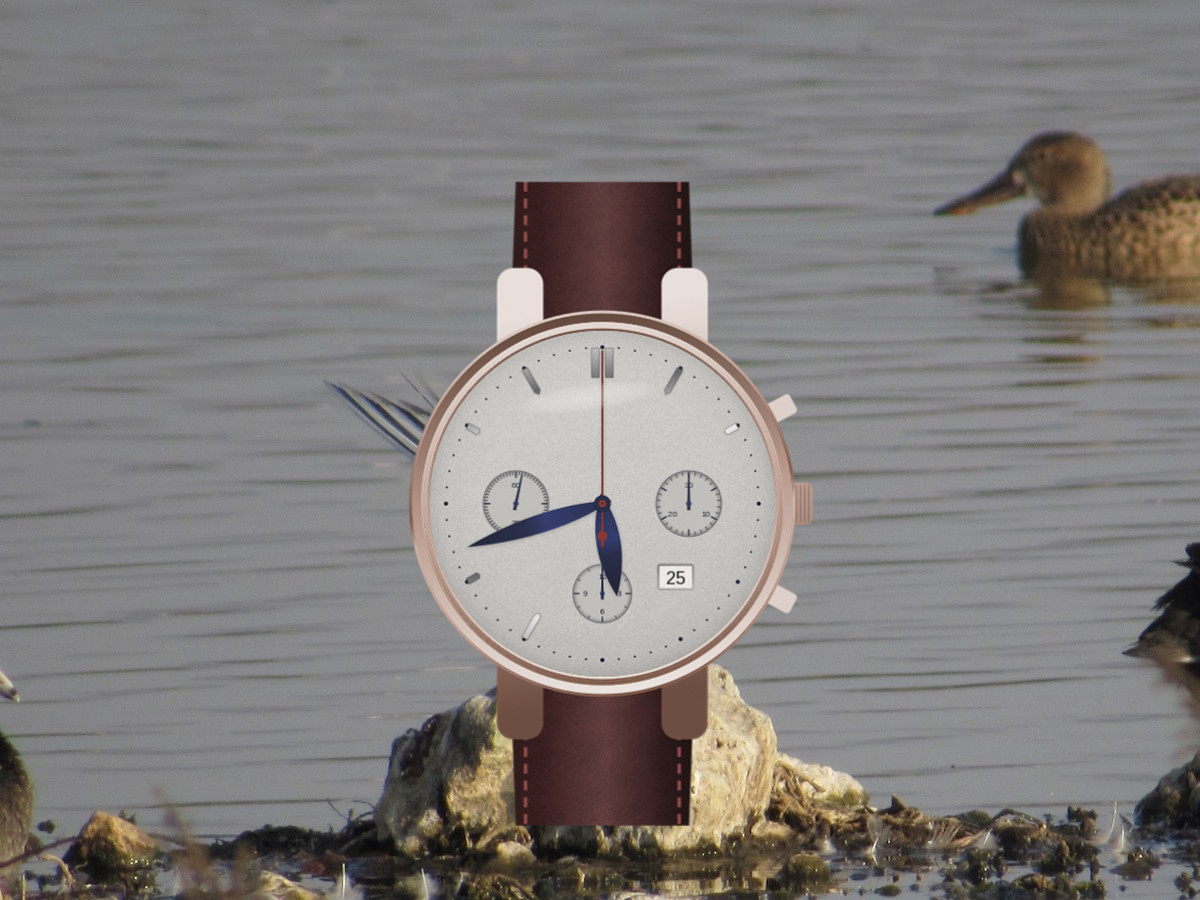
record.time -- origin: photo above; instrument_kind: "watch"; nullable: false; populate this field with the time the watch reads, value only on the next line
5:42:02
